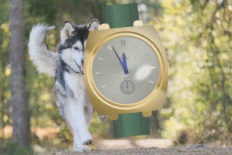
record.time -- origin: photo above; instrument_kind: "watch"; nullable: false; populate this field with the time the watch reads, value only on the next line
11:56
